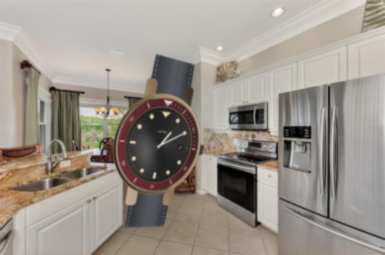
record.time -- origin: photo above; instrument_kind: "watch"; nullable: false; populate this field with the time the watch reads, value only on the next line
1:10
